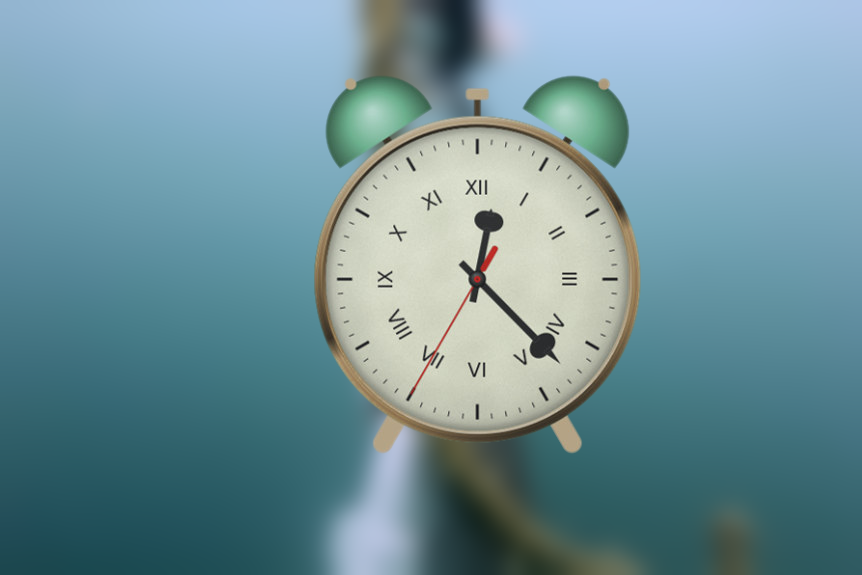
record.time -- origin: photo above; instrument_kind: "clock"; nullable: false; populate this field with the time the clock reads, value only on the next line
12:22:35
